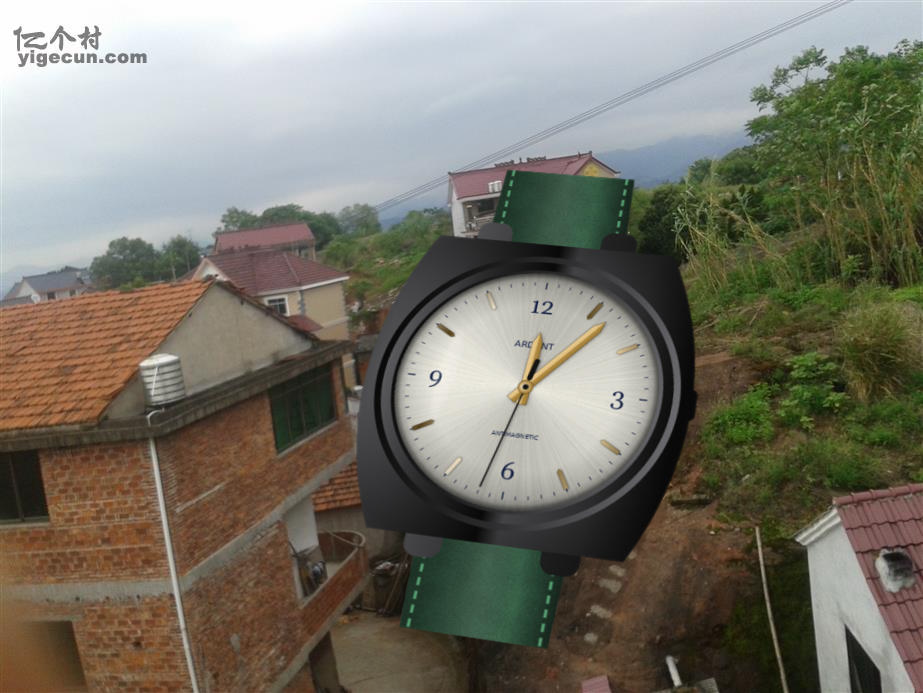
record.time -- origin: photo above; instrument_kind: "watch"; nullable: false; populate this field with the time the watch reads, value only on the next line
12:06:32
